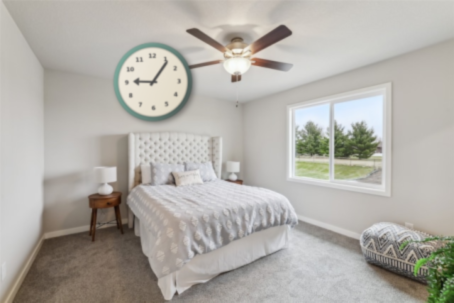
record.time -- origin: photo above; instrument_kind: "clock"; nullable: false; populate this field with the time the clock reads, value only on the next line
9:06
